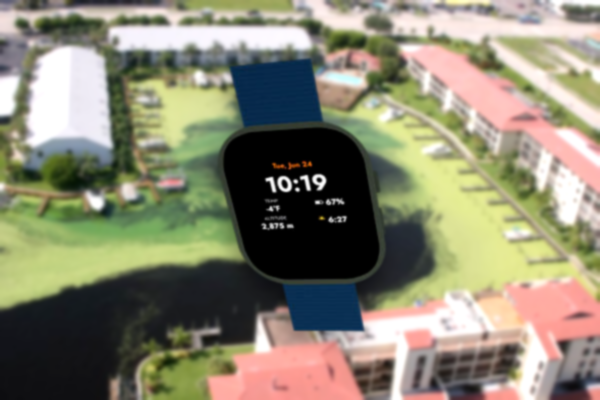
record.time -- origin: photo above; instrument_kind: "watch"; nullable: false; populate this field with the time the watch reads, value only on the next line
10:19
